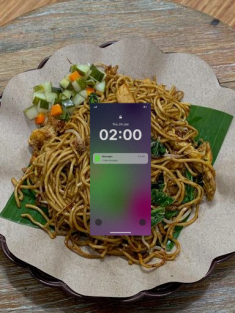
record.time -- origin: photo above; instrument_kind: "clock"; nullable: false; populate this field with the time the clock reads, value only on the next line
2:00
